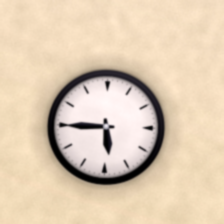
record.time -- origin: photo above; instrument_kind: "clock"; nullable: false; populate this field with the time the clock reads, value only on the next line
5:45
